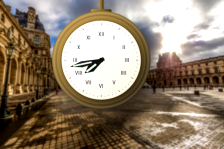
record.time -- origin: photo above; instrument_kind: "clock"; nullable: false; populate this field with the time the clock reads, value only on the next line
7:43
